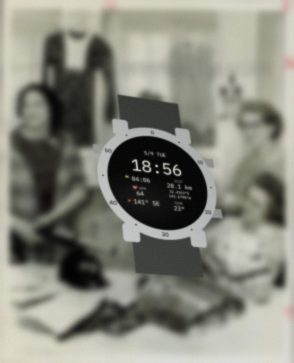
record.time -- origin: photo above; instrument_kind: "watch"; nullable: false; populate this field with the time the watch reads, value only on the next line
18:56
